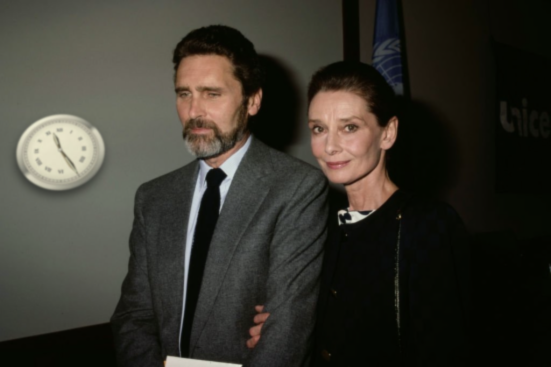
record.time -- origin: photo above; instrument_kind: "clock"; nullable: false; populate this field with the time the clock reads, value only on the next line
11:25
